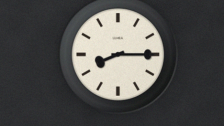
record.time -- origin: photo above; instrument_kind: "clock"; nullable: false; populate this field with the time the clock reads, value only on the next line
8:15
